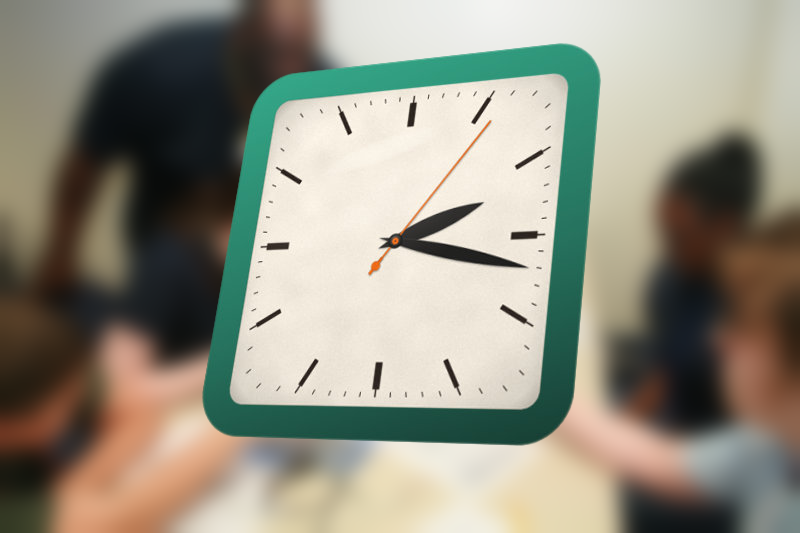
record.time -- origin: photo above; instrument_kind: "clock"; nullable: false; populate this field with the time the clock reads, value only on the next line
2:17:06
